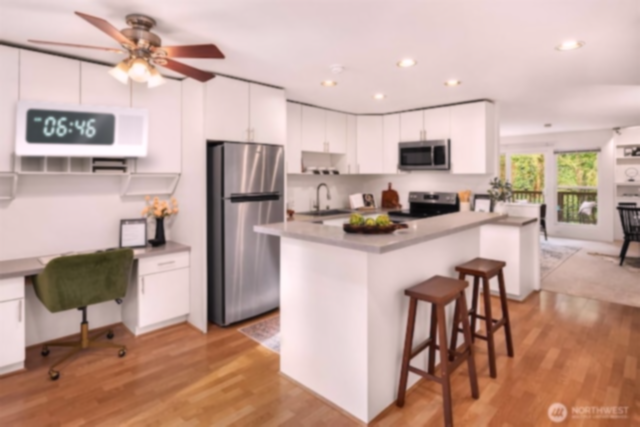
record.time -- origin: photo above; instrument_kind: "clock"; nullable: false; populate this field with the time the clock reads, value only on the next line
6:46
